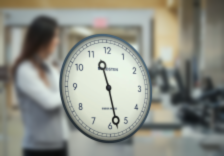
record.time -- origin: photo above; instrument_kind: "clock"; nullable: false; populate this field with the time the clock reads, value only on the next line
11:28
